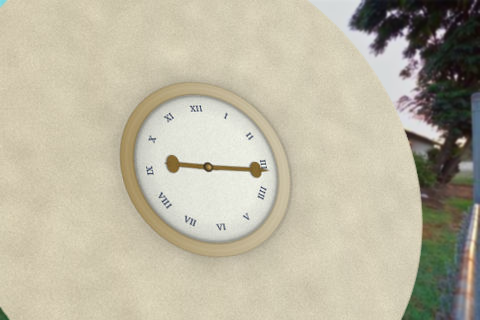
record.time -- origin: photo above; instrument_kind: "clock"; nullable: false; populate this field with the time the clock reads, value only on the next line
9:16
